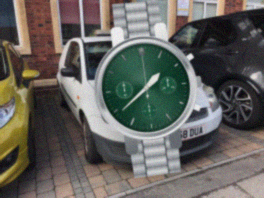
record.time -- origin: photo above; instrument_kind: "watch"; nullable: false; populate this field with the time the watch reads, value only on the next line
1:39
